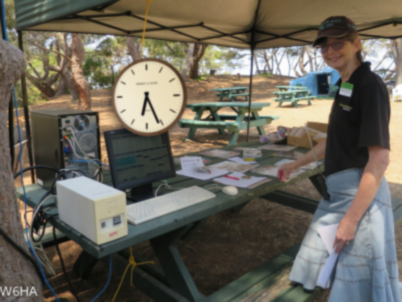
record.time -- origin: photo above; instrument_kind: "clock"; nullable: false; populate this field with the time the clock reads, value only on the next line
6:26
